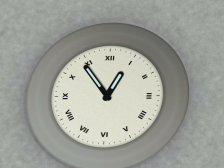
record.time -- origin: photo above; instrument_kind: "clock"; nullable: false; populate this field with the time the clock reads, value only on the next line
12:54
